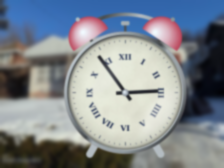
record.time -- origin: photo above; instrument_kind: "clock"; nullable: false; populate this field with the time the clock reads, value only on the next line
2:54
